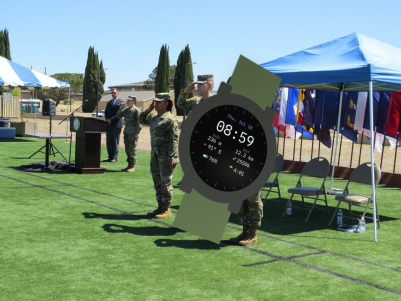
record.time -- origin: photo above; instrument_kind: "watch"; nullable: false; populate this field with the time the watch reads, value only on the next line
8:59
